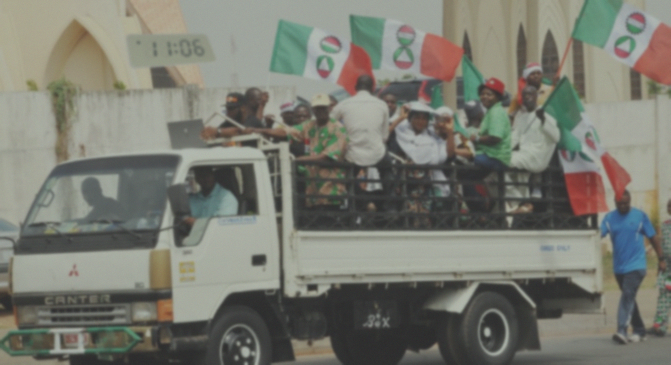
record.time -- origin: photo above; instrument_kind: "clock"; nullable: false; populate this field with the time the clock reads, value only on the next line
11:06
